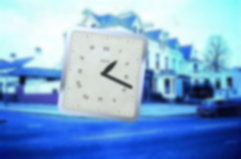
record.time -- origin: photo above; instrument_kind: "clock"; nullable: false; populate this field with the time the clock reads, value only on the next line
1:18
